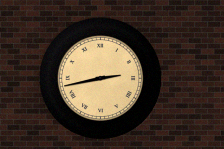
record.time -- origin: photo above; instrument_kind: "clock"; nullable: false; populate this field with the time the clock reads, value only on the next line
2:43
